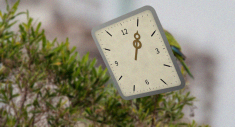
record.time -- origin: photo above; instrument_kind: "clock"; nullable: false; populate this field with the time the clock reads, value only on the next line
1:05
